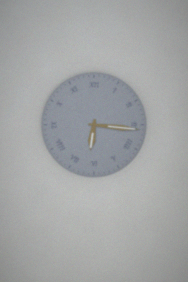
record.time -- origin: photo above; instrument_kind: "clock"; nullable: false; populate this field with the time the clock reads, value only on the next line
6:16
